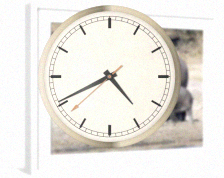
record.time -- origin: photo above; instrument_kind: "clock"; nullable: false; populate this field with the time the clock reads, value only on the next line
4:40:38
